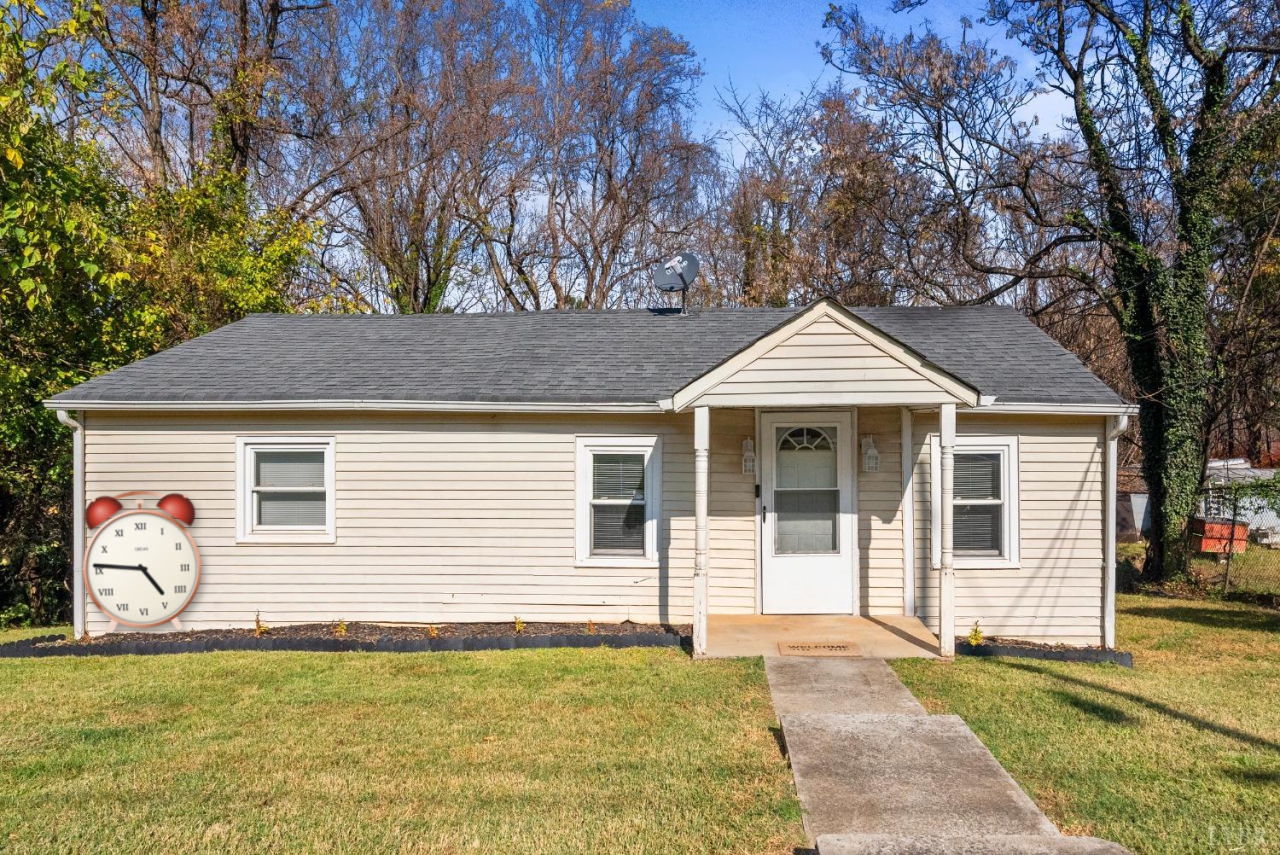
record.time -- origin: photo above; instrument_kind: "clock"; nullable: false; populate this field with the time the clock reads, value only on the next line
4:46
